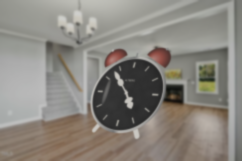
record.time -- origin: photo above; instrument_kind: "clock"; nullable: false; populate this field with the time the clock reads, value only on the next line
4:53
